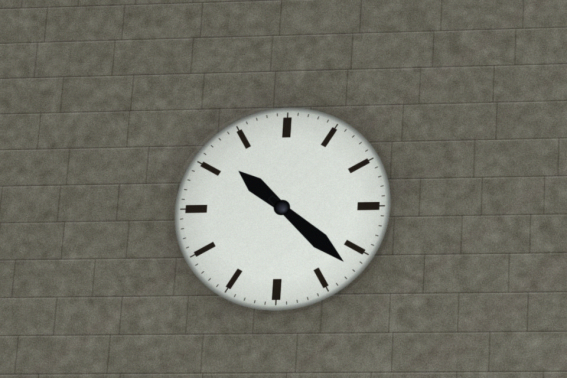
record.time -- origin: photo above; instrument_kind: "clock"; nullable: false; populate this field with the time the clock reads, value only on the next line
10:22
